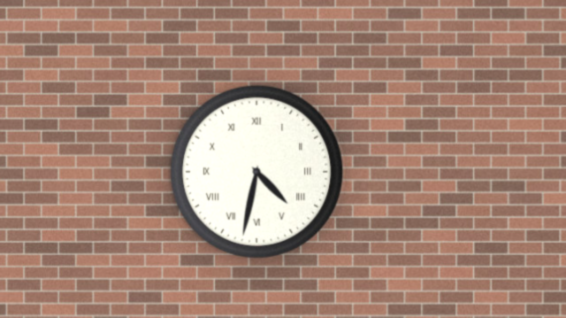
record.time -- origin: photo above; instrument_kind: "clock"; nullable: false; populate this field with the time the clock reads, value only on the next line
4:32
